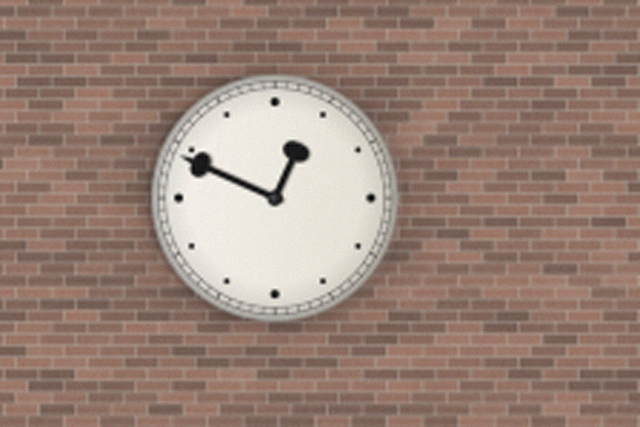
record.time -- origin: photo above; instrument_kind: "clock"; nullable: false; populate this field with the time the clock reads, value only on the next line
12:49
